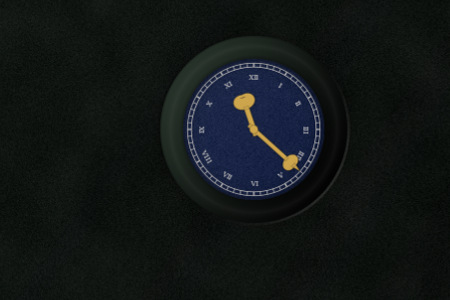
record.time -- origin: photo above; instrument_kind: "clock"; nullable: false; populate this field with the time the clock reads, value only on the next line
11:22
